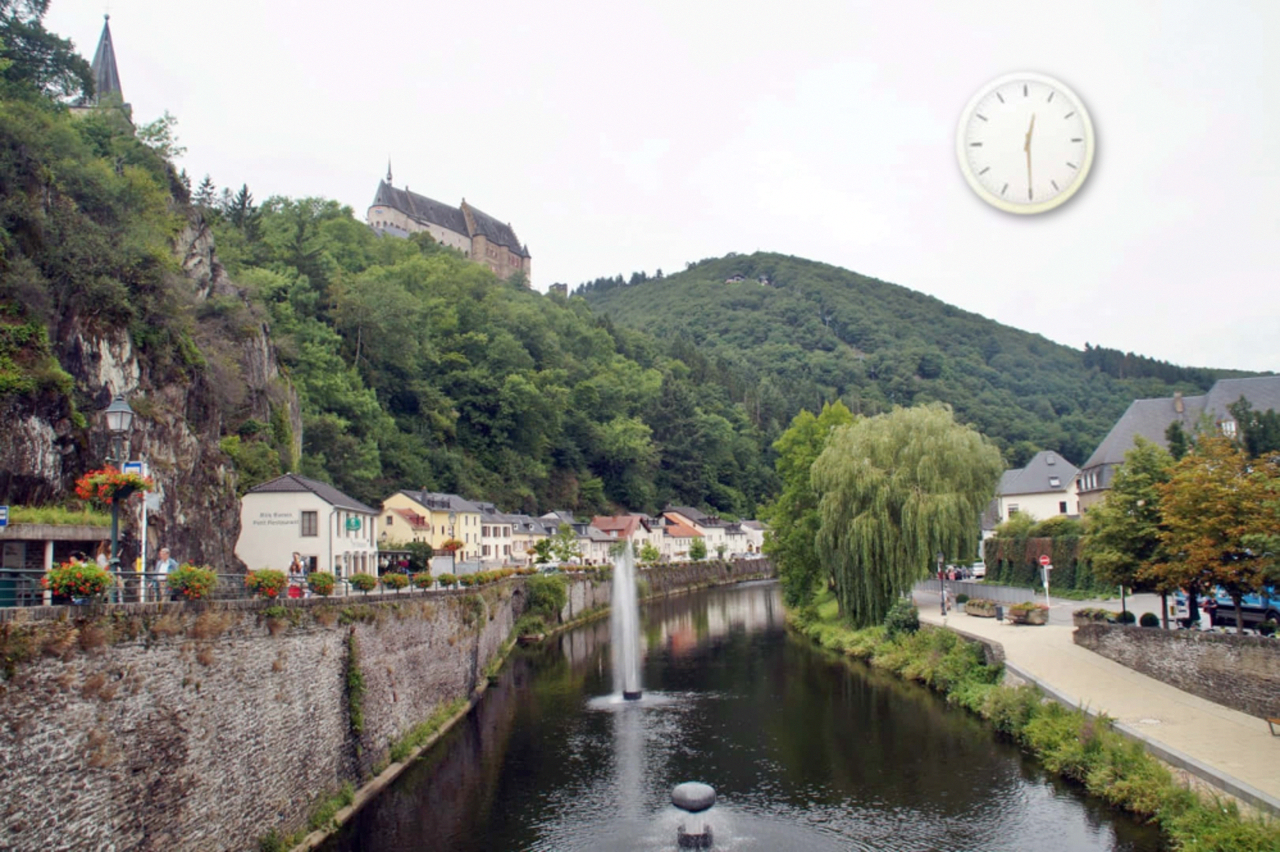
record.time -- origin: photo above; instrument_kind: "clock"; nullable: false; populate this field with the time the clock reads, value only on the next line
12:30
